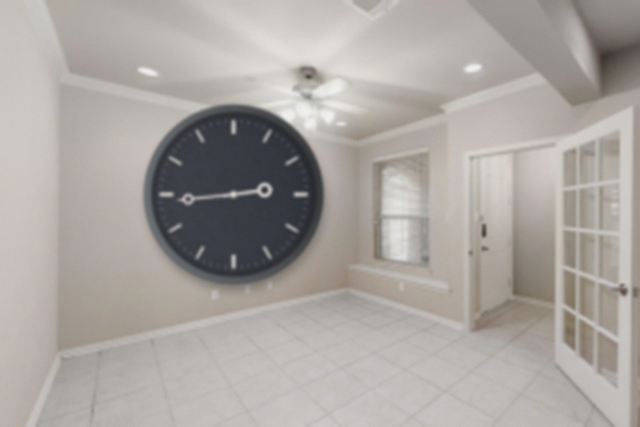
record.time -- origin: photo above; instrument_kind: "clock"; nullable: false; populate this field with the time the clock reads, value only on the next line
2:44
